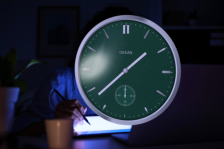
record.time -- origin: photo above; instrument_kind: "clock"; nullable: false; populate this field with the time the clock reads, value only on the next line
1:38
